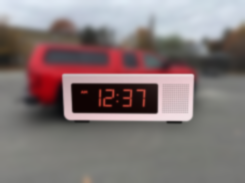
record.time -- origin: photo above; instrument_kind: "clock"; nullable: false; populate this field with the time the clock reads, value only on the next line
12:37
